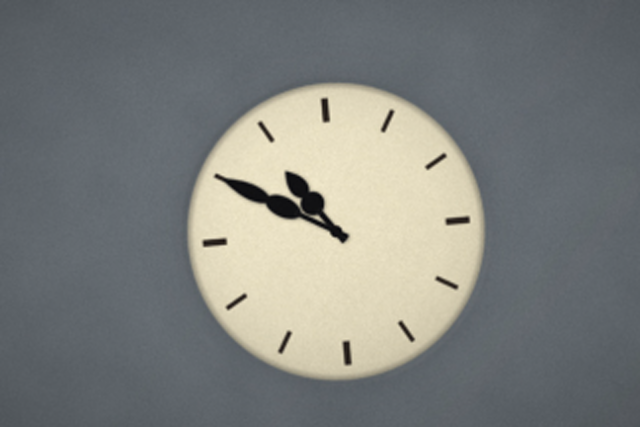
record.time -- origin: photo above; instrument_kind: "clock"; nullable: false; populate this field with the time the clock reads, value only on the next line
10:50
